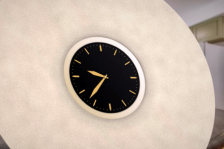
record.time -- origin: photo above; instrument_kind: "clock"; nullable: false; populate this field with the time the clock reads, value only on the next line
9:37
